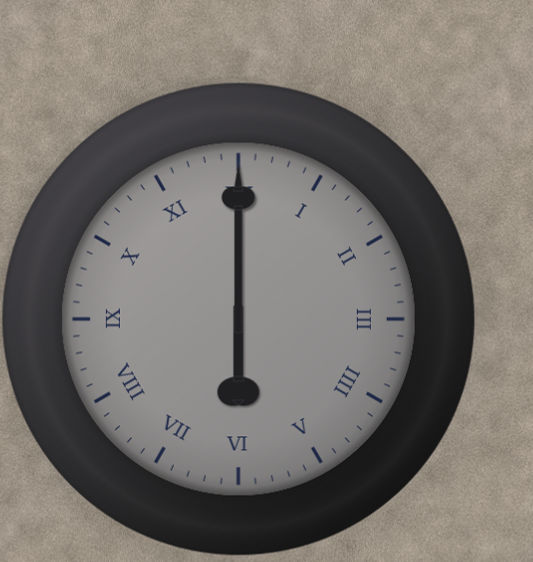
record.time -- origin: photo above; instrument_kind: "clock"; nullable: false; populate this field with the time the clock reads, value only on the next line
6:00
